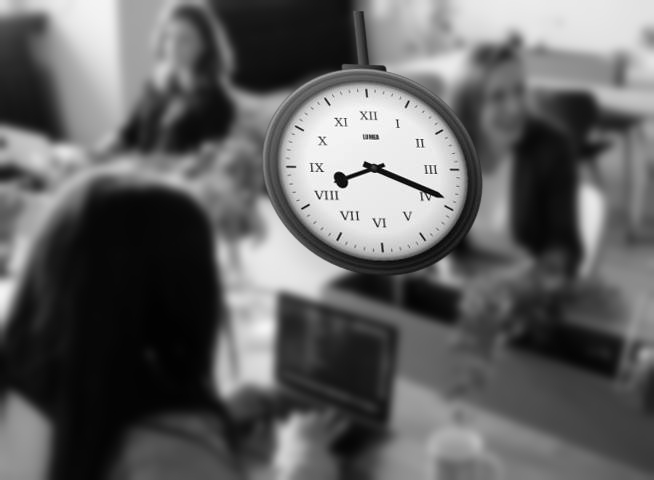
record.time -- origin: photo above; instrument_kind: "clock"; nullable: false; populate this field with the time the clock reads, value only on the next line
8:19
